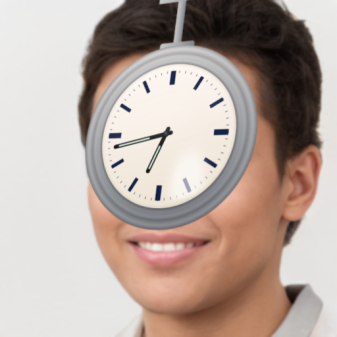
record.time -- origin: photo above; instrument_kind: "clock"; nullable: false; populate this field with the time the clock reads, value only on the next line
6:43
